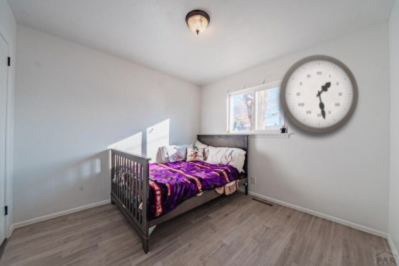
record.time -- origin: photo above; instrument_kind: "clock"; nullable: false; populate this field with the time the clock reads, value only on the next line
1:28
